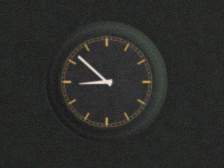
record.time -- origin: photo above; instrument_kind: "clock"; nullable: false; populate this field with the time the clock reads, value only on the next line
8:52
